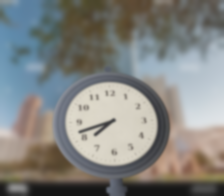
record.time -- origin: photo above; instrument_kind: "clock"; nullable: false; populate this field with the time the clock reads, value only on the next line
7:42
